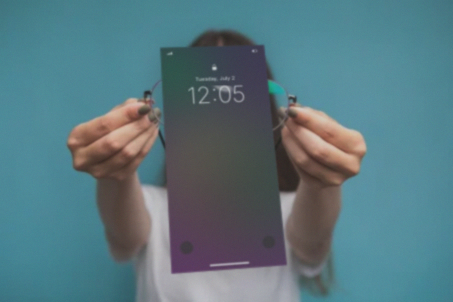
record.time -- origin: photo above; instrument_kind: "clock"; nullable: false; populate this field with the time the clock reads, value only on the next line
12:05
